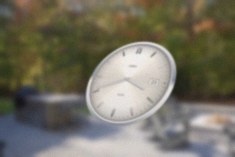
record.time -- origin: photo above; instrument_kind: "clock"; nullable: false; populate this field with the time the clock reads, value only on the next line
3:41
